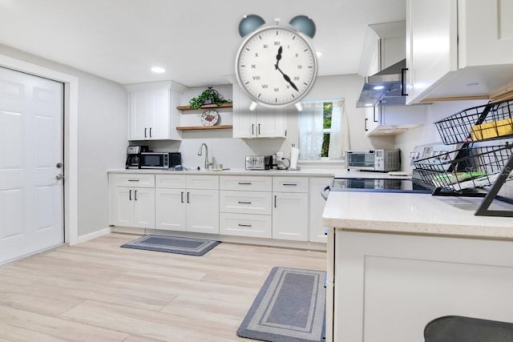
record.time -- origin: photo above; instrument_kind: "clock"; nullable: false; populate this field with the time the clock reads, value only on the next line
12:23
